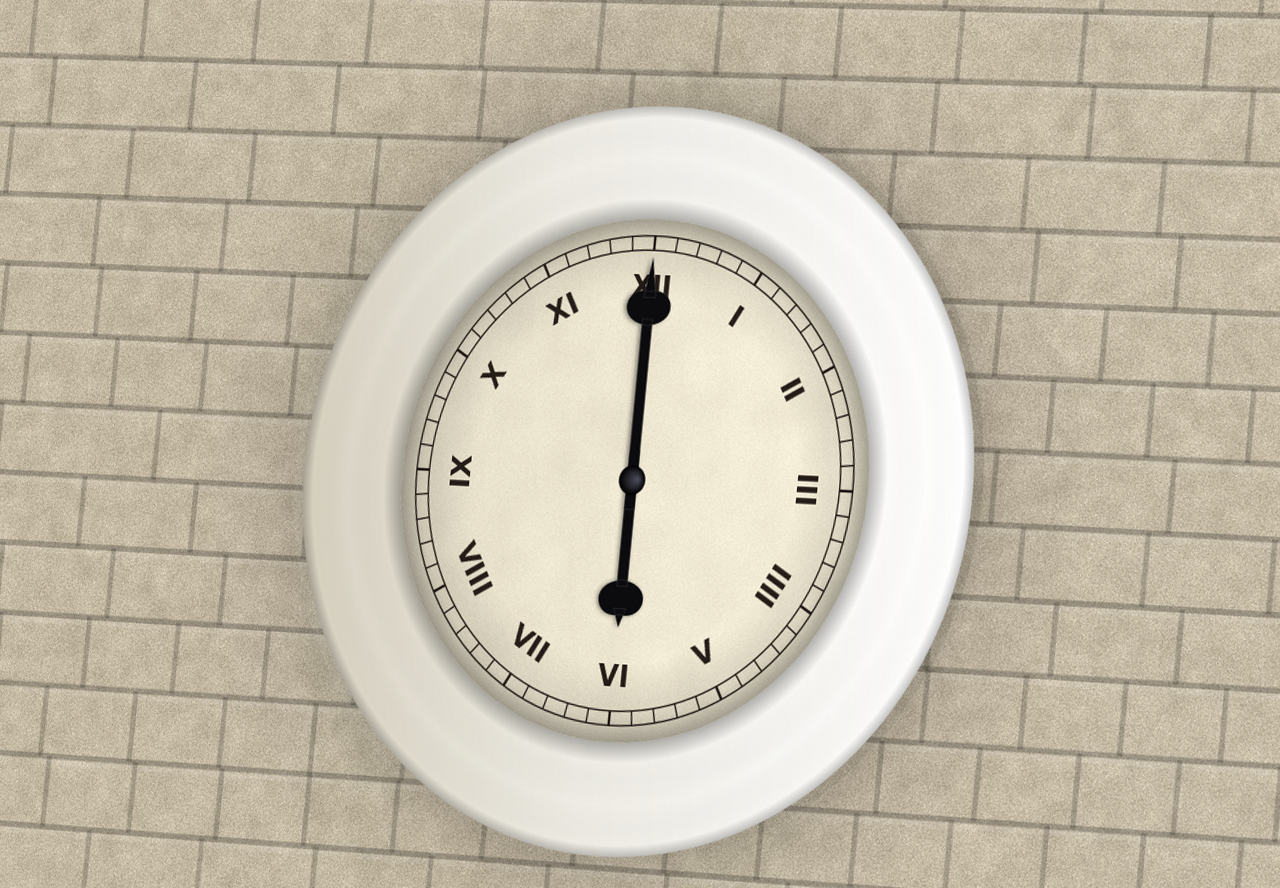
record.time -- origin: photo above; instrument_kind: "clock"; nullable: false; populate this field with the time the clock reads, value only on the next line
6:00
